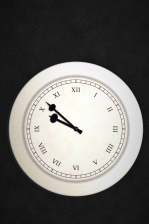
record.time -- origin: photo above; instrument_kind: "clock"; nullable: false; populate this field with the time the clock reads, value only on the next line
9:52
